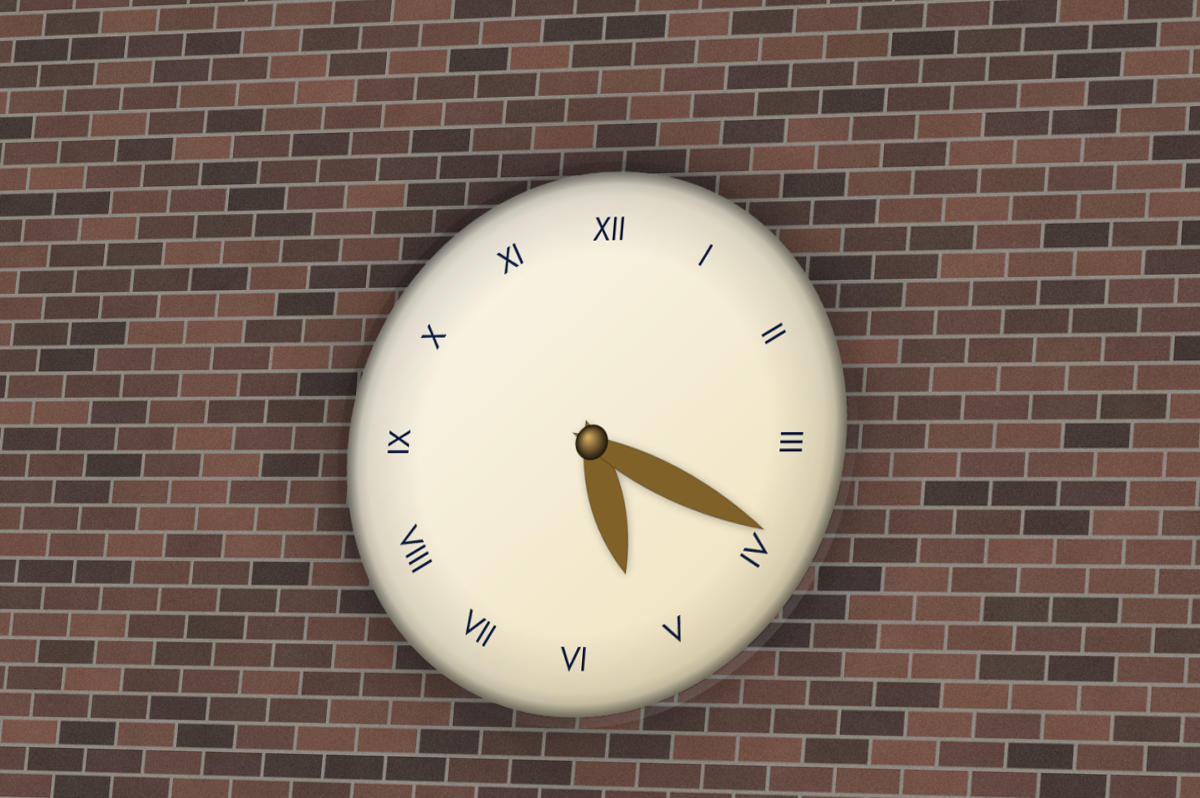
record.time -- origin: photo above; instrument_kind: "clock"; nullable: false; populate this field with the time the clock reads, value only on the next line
5:19
